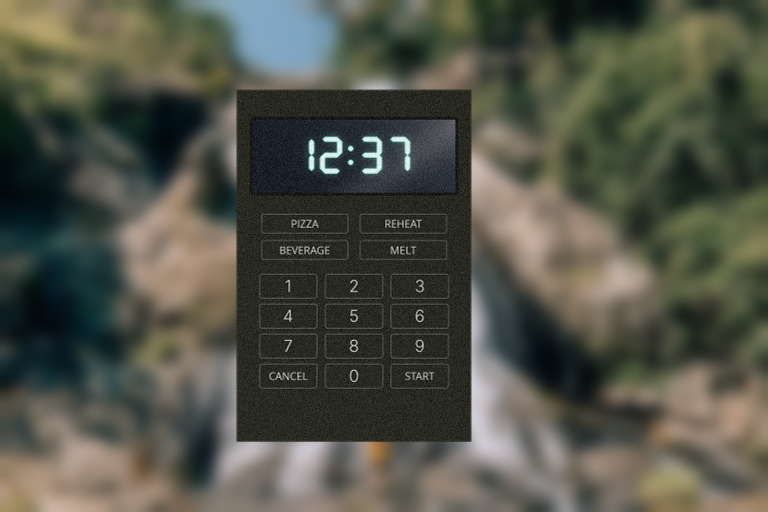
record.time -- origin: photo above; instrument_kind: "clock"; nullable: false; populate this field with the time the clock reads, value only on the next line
12:37
